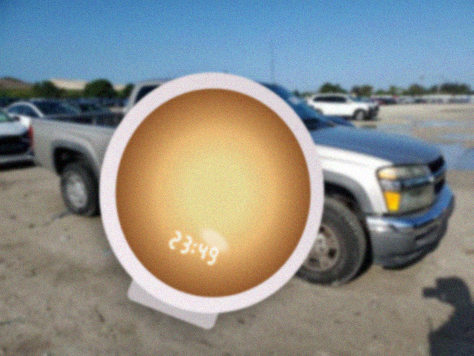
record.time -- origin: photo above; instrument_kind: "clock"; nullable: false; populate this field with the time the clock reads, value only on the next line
23:49
